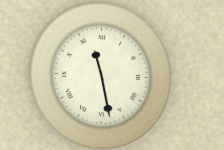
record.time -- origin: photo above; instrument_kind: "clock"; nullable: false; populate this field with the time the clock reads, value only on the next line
11:28
